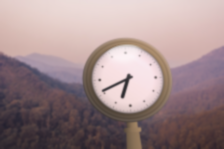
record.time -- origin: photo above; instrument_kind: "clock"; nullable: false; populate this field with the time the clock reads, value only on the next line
6:41
